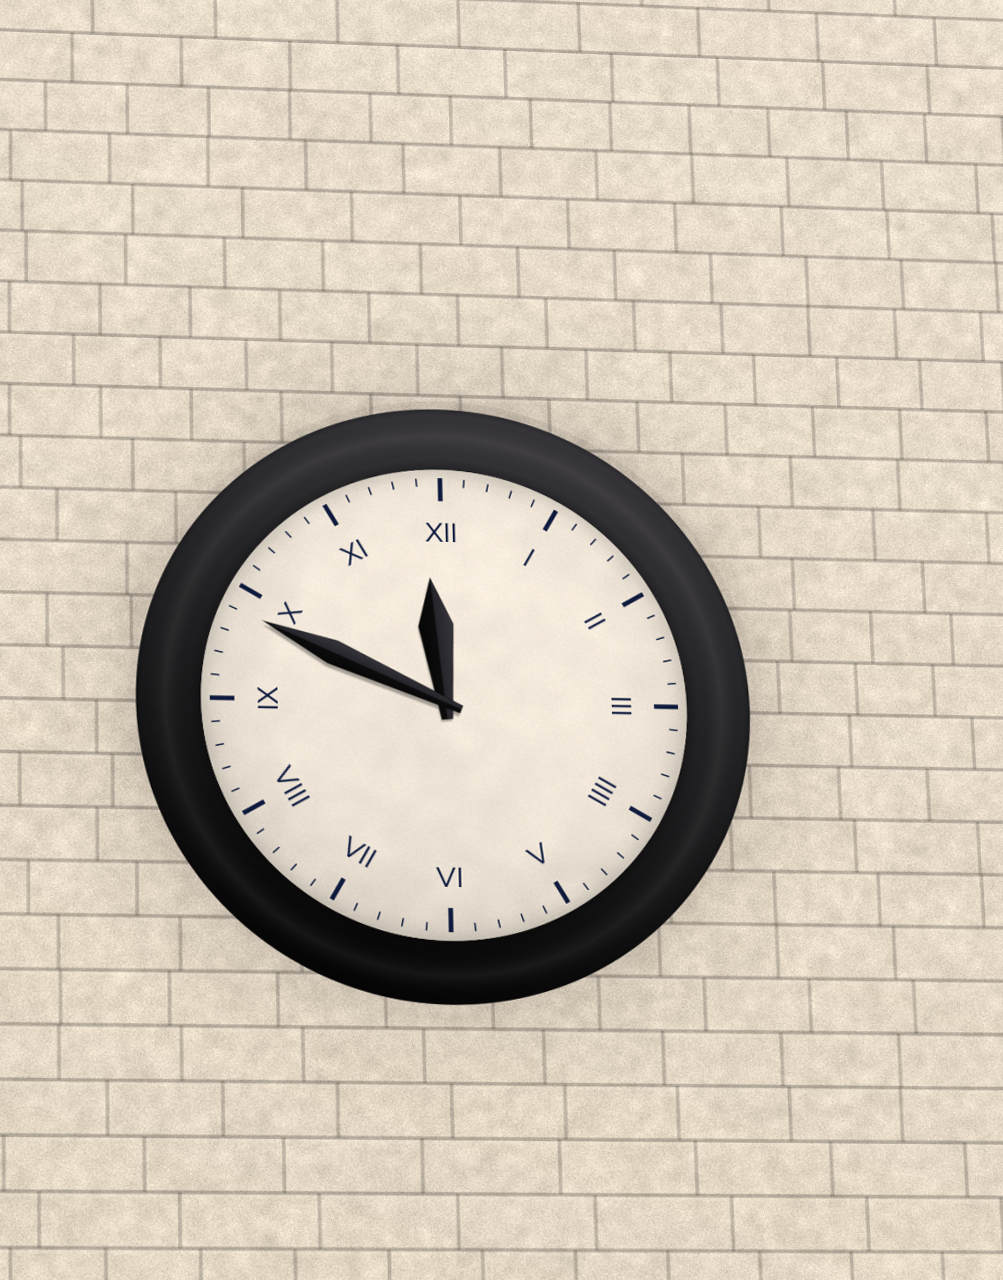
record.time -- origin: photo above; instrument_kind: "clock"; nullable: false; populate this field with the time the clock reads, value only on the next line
11:49
